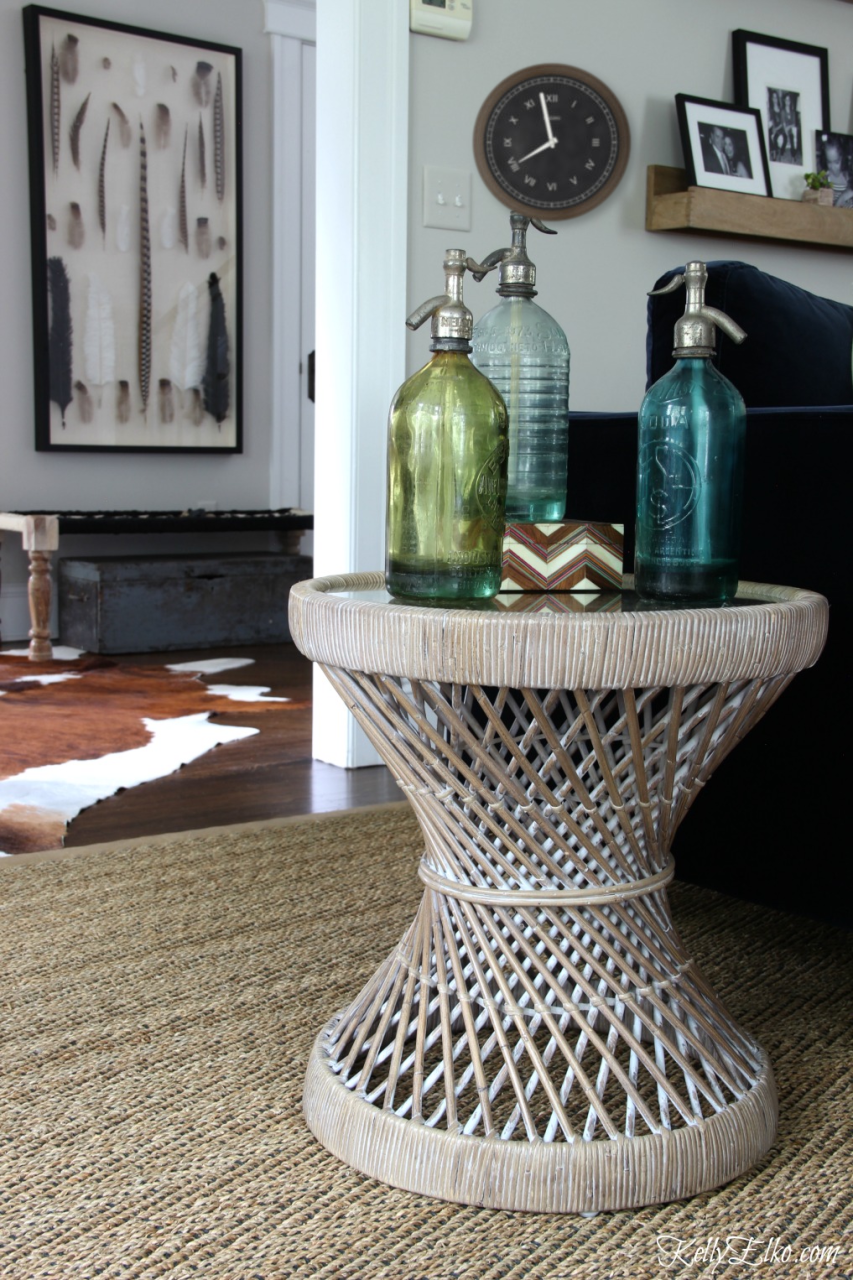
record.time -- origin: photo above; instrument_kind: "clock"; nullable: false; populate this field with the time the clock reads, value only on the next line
7:58
